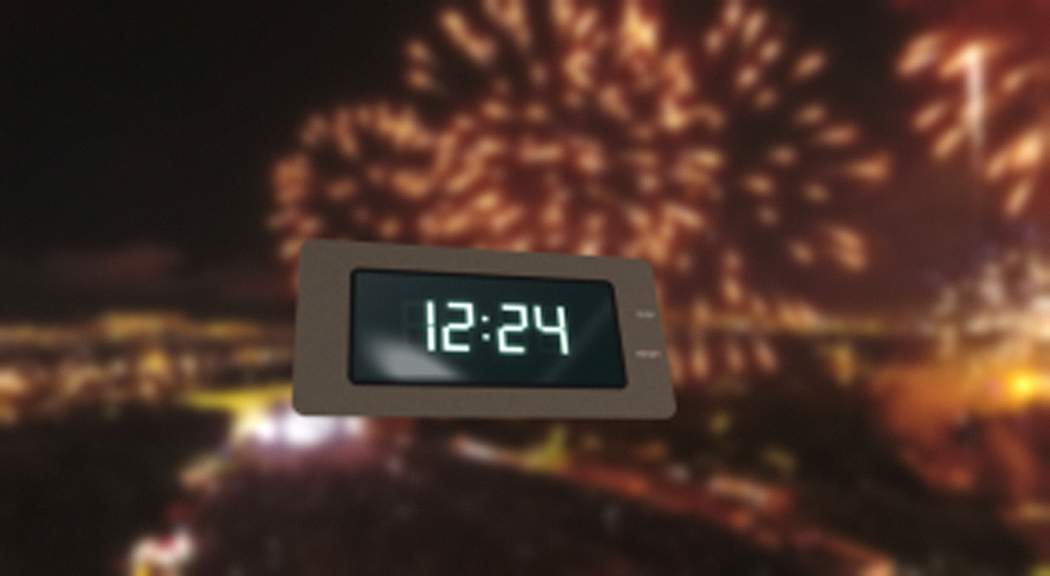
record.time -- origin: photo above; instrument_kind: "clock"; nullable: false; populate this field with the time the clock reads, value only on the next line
12:24
